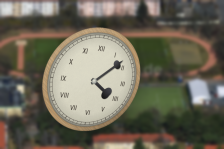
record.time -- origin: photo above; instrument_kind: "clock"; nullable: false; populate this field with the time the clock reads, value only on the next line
4:08
